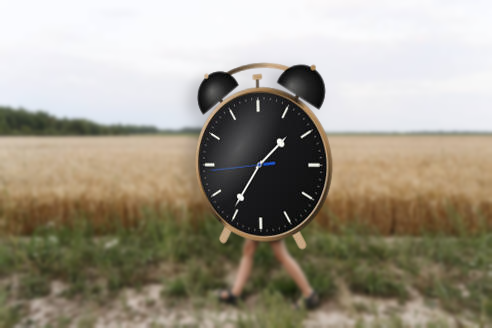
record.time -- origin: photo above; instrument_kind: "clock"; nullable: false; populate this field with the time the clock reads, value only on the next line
1:35:44
